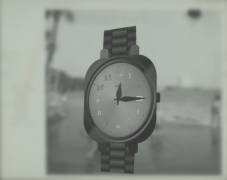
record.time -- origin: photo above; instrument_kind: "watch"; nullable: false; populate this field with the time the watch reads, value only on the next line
12:15
